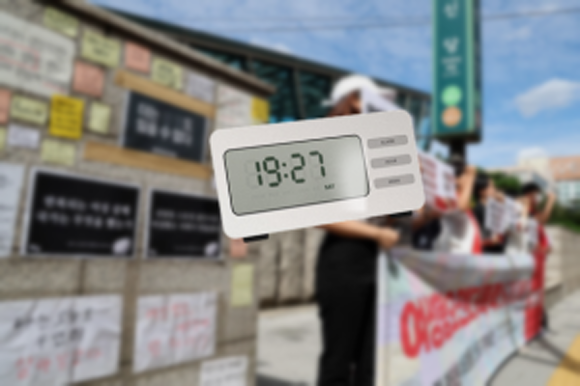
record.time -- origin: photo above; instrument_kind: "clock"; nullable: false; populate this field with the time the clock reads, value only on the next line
19:27
